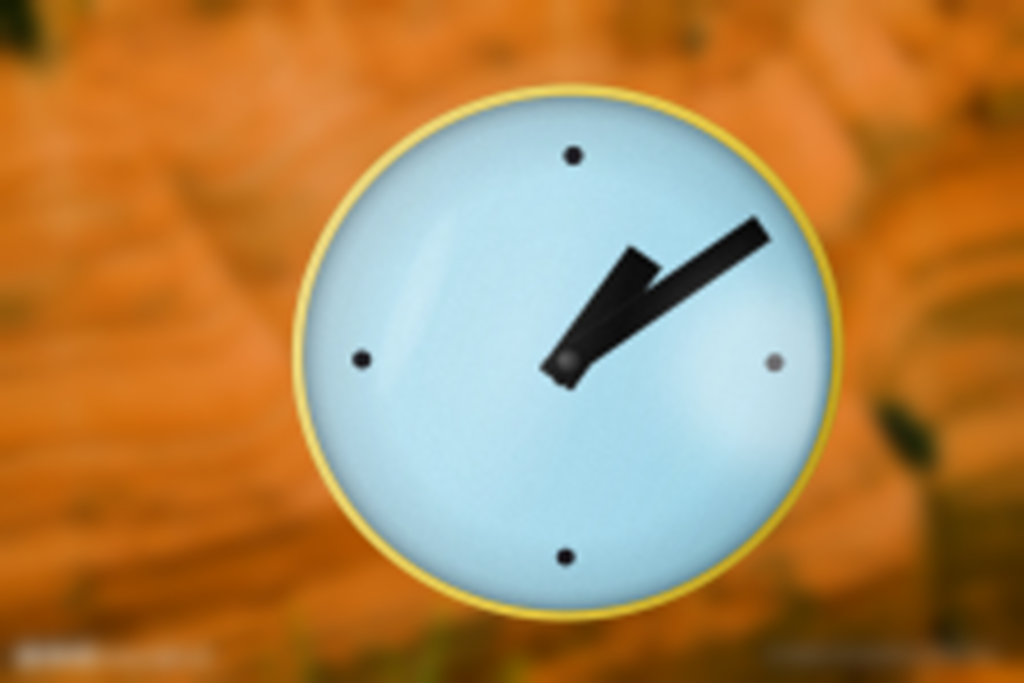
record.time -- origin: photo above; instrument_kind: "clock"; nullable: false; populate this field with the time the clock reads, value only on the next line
1:09
